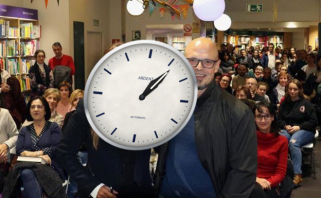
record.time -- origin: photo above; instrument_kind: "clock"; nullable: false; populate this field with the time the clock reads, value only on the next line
1:06
